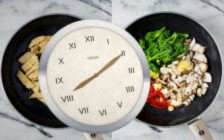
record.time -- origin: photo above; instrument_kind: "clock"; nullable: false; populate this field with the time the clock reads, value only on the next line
8:10
